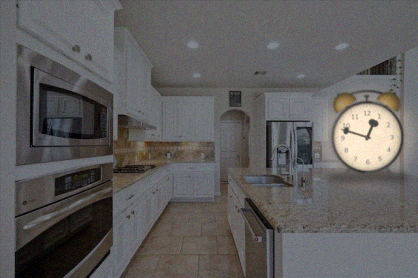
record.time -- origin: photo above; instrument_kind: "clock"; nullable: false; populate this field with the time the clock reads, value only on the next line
12:48
